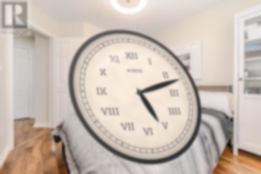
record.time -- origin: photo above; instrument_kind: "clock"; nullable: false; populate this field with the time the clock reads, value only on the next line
5:12
